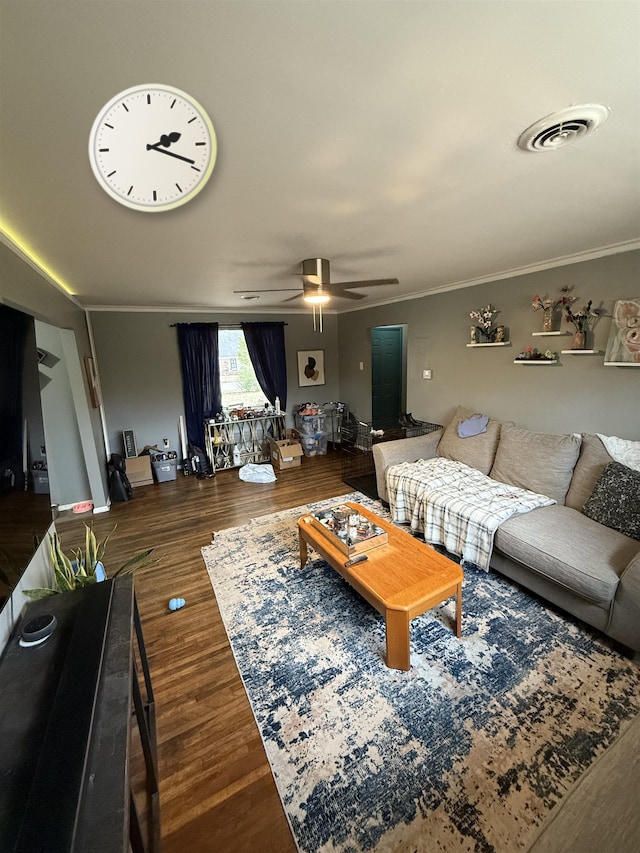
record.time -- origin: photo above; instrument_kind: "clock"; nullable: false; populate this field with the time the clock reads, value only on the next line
2:19
